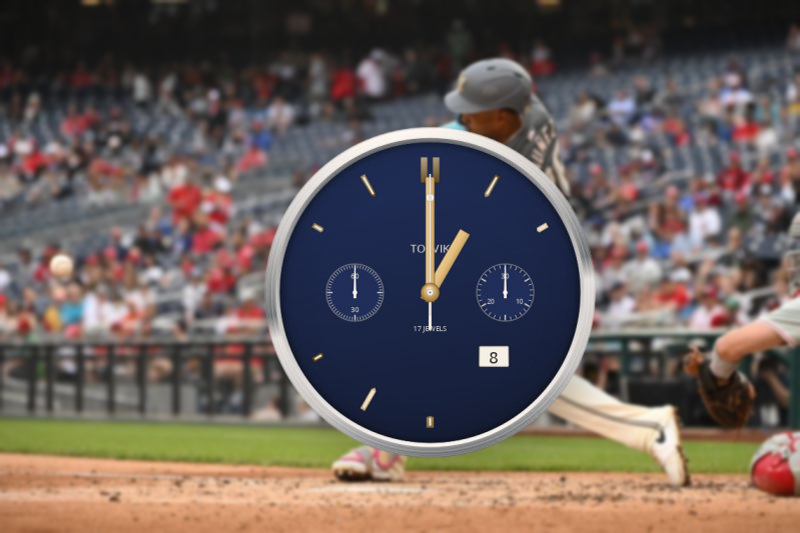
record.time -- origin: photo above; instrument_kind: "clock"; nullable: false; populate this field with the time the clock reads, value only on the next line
1:00
